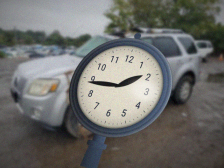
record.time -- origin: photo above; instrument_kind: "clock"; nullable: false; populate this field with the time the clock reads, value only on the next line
1:44
